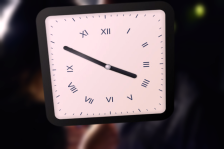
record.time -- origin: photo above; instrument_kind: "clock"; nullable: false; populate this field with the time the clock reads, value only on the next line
3:50
